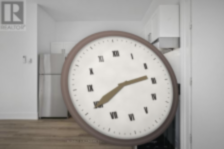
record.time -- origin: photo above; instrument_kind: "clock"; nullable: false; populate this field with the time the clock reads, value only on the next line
2:40
